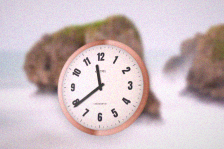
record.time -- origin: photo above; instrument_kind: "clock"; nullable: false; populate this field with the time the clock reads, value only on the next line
11:39
